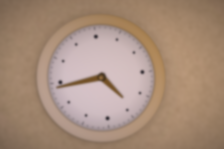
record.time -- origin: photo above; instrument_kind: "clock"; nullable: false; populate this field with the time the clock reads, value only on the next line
4:44
